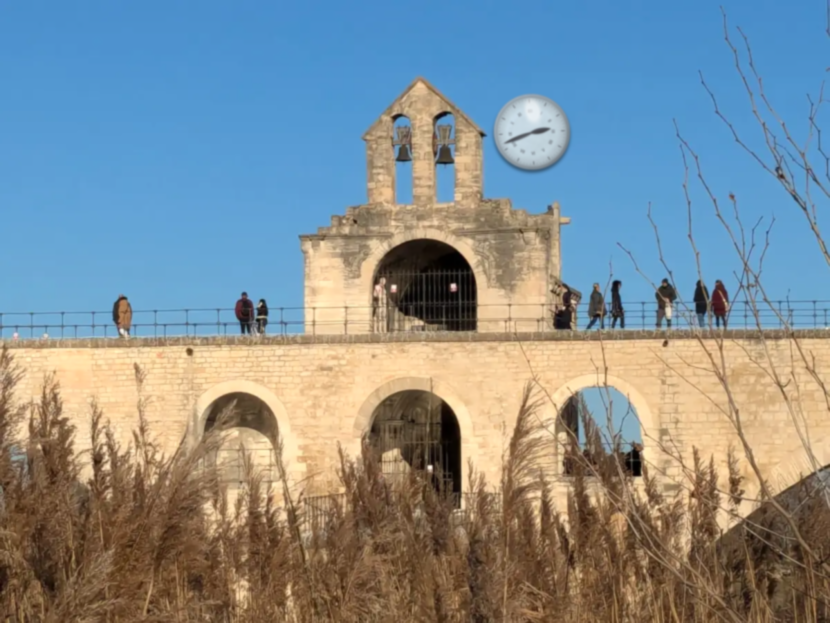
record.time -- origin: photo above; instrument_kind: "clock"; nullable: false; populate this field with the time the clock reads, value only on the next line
2:42
